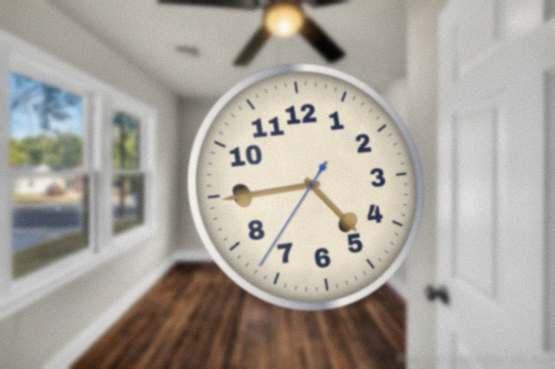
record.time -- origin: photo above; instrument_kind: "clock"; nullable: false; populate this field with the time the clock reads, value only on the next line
4:44:37
